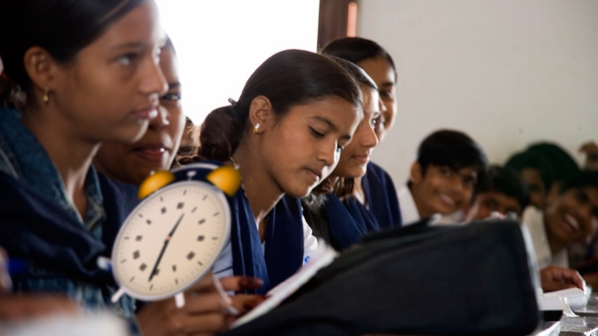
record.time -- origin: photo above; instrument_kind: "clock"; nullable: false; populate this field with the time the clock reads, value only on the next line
12:31
